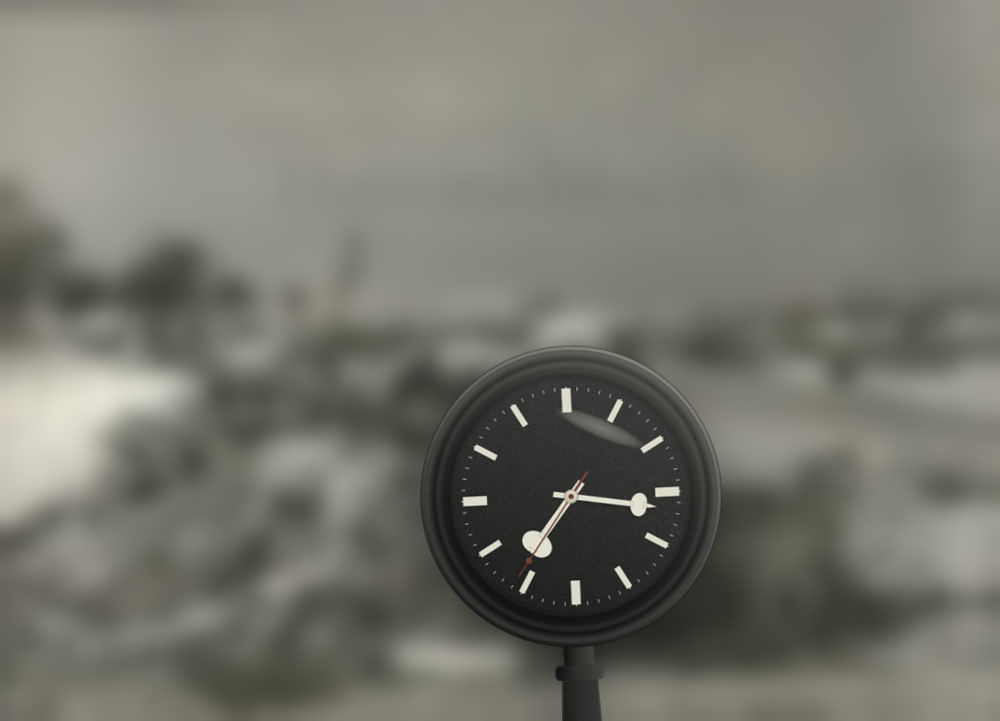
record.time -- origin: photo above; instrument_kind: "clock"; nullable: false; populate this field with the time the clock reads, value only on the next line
7:16:36
